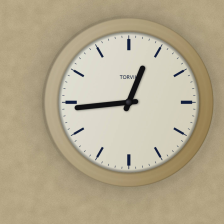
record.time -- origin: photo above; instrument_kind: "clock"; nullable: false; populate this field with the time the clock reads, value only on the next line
12:44
